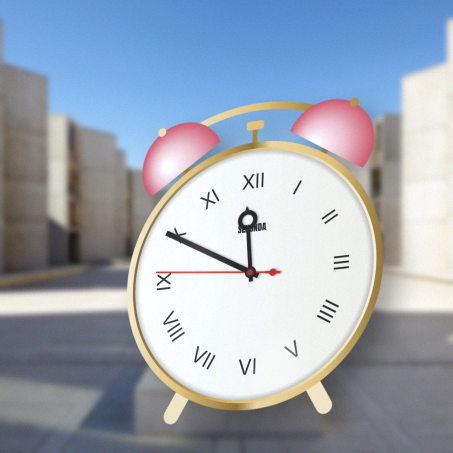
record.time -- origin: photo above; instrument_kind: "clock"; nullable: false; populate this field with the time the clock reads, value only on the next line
11:49:46
